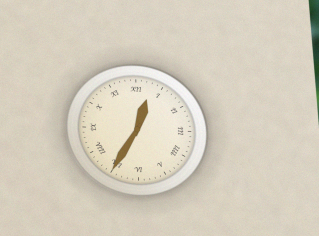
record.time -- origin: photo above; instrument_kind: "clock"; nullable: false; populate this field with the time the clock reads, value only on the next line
12:35
